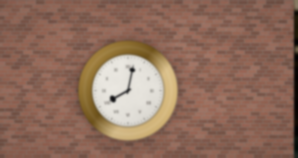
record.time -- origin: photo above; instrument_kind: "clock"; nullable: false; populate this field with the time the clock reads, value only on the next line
8:02
